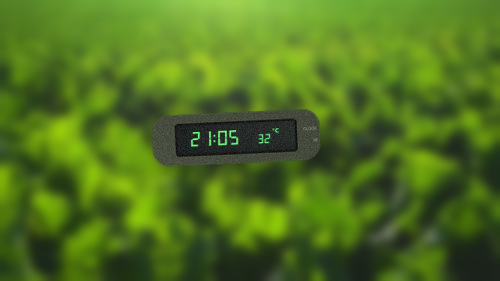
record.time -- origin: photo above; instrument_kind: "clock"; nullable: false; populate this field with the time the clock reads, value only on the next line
21:05
